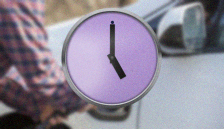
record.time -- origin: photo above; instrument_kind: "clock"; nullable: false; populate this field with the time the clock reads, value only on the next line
5:00
